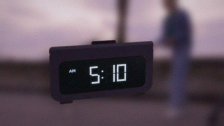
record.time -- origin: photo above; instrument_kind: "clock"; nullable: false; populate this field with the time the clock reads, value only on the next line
5:10
